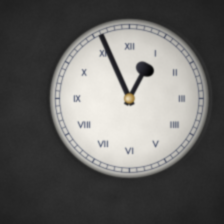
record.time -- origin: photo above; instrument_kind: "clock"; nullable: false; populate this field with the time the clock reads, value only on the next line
12:56
